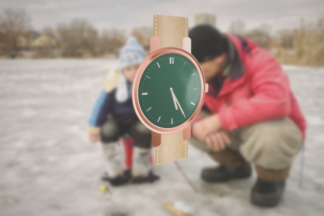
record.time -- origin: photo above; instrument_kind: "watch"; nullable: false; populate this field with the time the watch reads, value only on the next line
5:25
